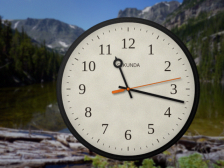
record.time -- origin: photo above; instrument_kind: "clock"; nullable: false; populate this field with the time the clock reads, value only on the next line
11:17:13
